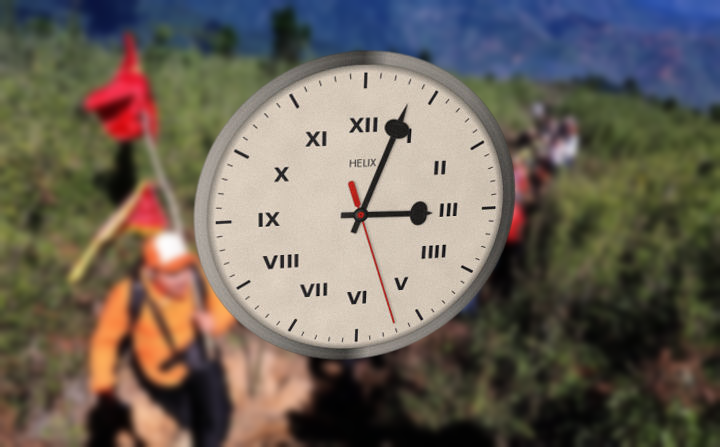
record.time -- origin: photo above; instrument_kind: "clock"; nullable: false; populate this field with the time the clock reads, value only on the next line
3:03:27
